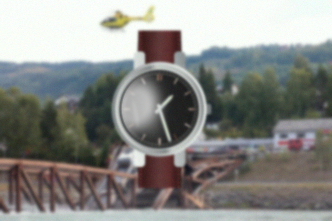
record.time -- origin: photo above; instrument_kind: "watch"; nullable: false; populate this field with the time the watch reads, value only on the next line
1:27
